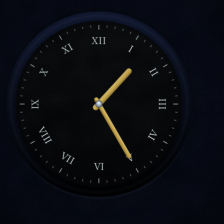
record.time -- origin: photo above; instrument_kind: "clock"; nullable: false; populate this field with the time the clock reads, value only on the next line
1:25
